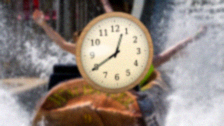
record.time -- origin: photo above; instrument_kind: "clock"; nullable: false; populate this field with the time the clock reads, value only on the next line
12:40
